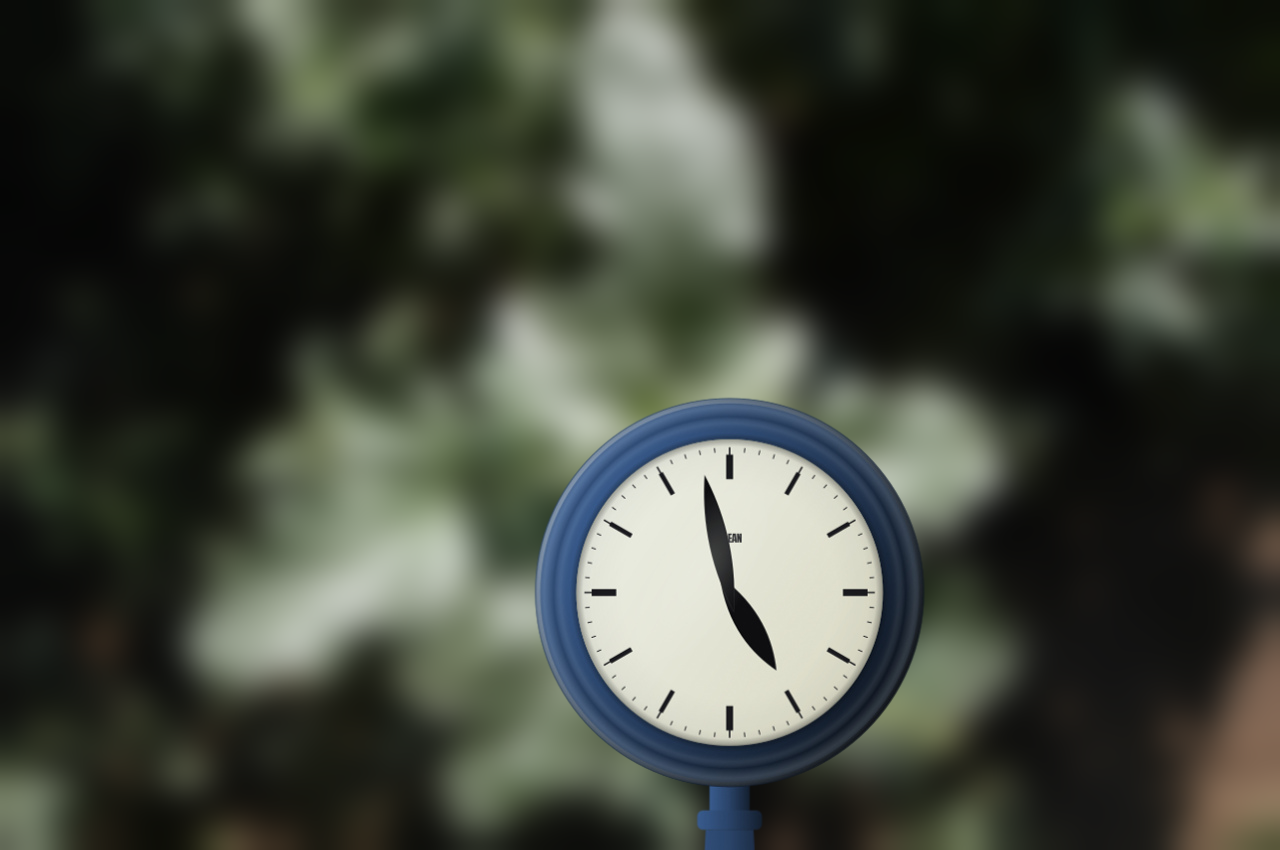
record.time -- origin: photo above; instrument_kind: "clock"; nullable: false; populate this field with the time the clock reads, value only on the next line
4:58
